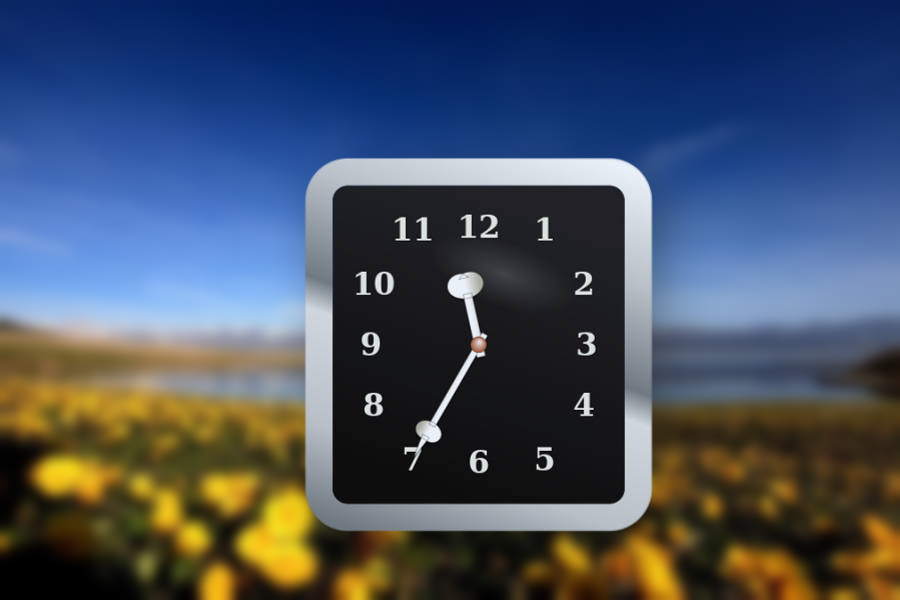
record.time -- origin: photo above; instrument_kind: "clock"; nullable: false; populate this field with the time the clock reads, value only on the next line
11:35
